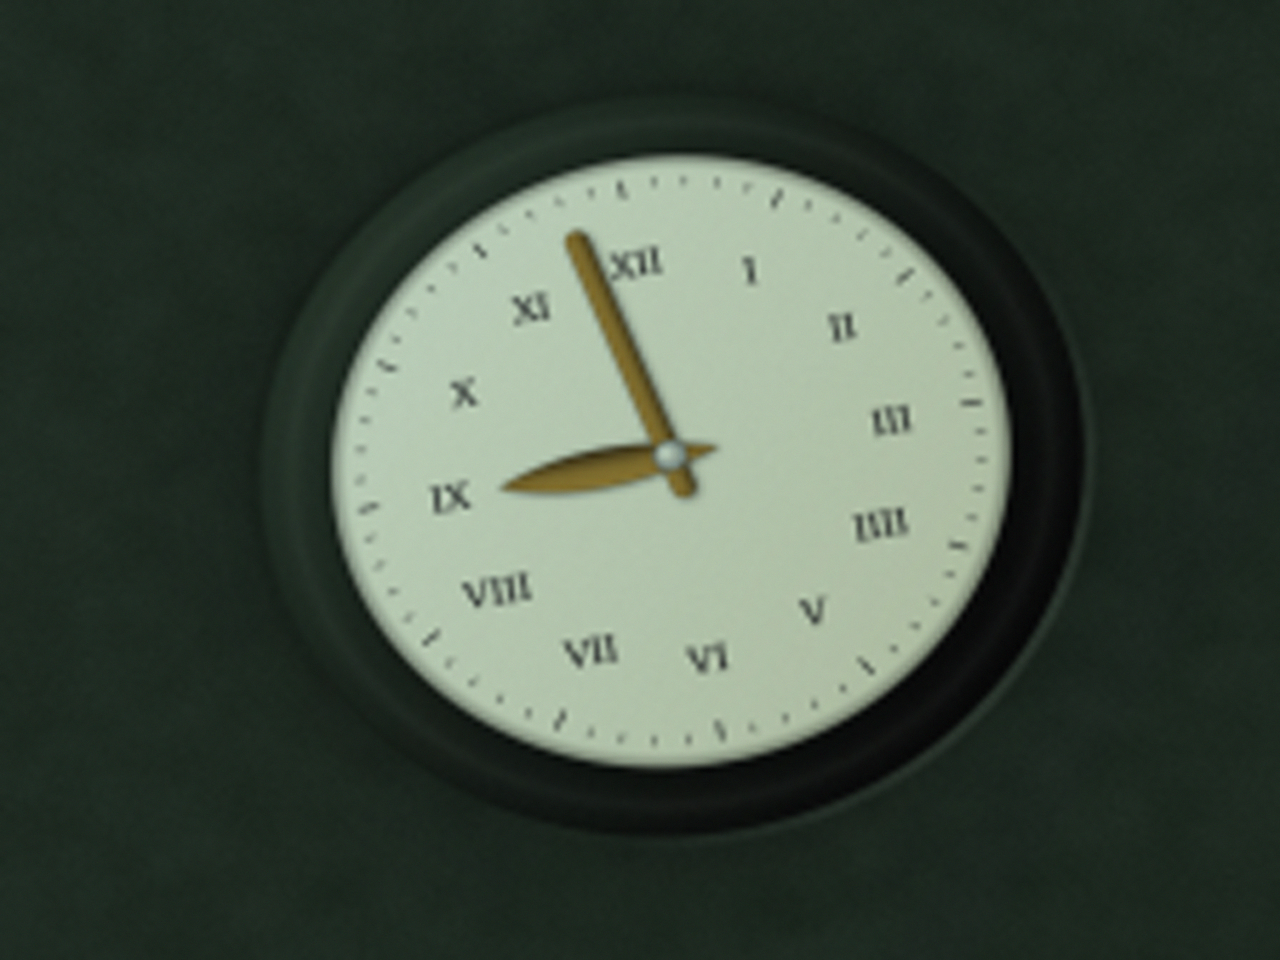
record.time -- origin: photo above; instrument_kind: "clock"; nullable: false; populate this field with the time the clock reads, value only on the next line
8:58
